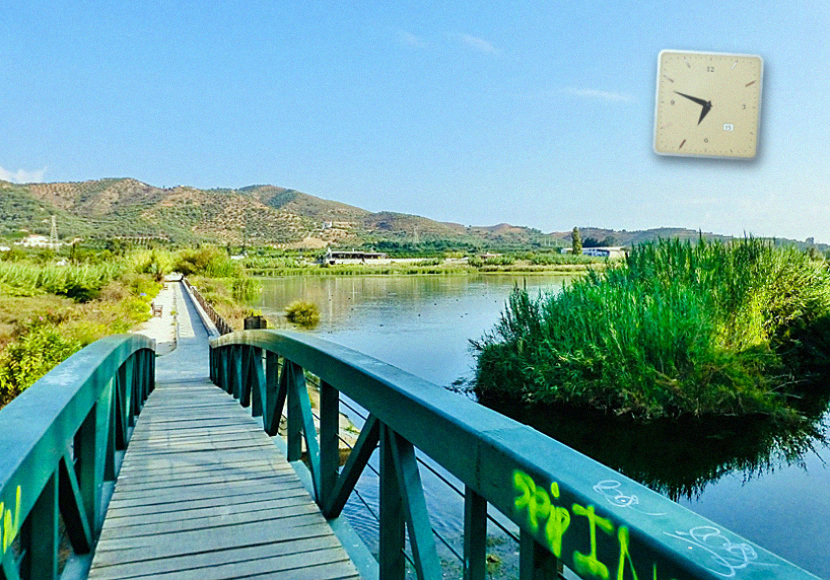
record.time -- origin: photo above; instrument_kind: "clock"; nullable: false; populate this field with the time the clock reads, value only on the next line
6:48
